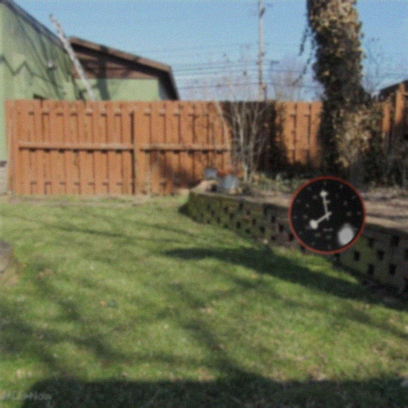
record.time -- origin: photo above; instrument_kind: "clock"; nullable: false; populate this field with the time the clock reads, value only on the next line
7:59
